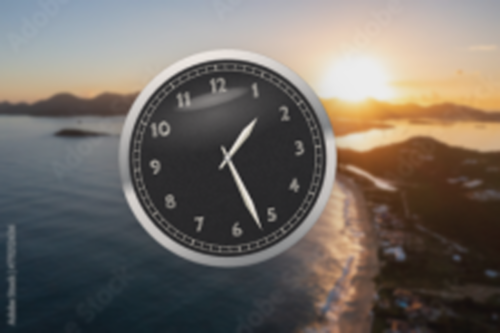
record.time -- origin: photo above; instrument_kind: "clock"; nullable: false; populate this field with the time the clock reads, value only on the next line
1:27
